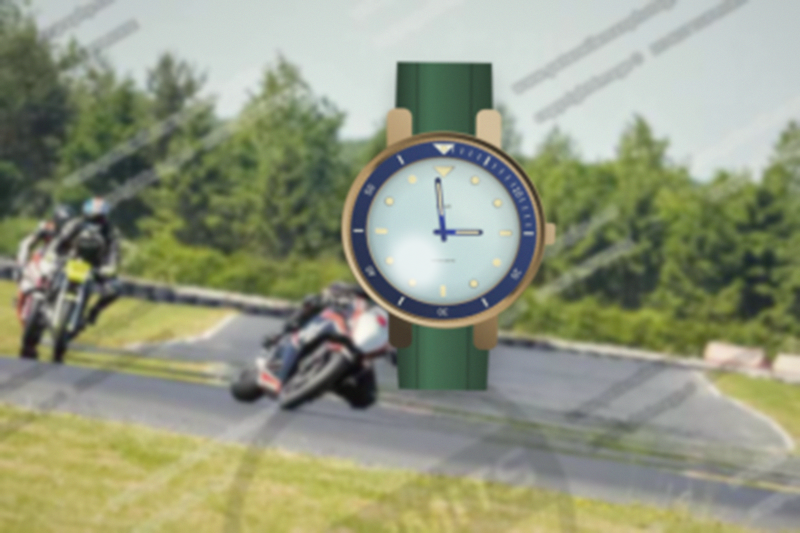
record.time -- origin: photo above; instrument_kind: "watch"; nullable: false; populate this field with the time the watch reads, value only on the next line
2:59
